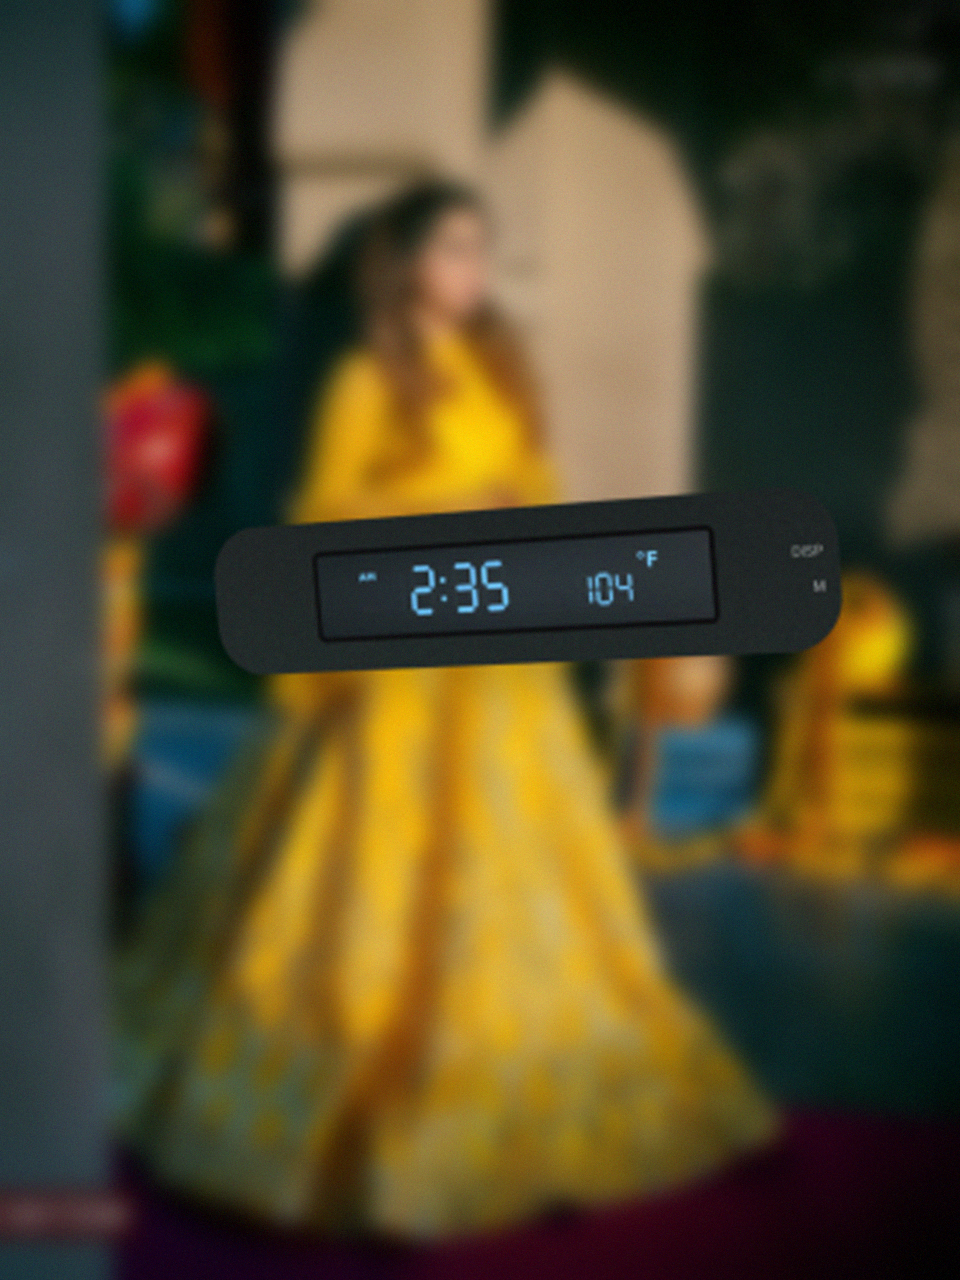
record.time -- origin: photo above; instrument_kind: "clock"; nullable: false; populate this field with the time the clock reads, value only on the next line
2:35
